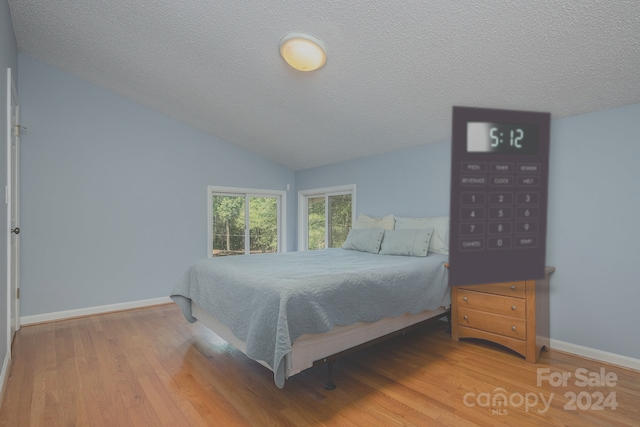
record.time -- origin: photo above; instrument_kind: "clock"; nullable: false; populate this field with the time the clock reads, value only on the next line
5:12
